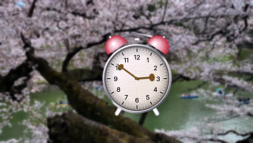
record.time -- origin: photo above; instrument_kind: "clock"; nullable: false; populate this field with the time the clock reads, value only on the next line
2:51
